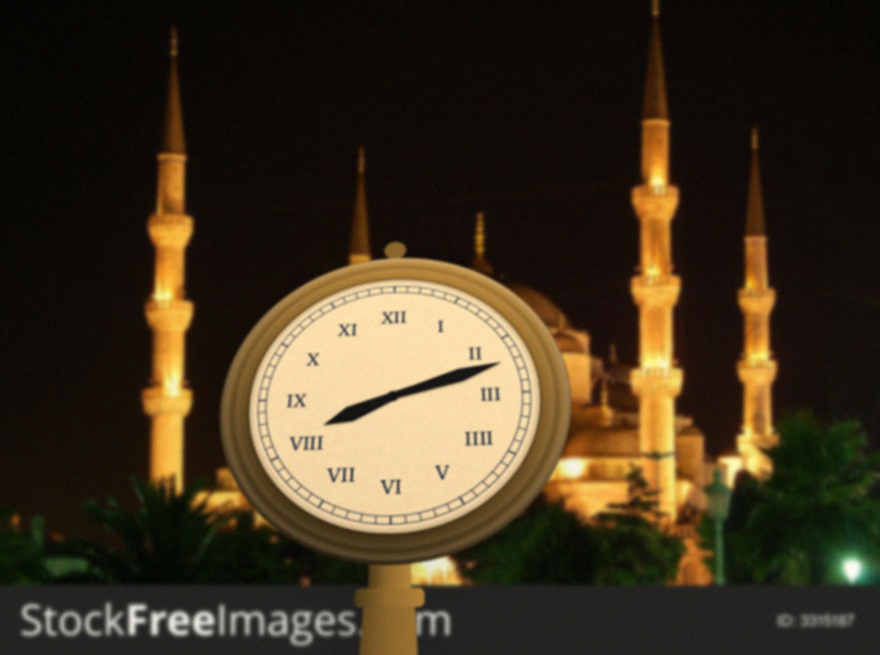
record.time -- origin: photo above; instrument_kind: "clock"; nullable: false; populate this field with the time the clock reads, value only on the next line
8:12
